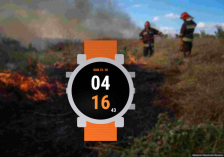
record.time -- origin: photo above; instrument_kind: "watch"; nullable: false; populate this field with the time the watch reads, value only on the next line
4:16
